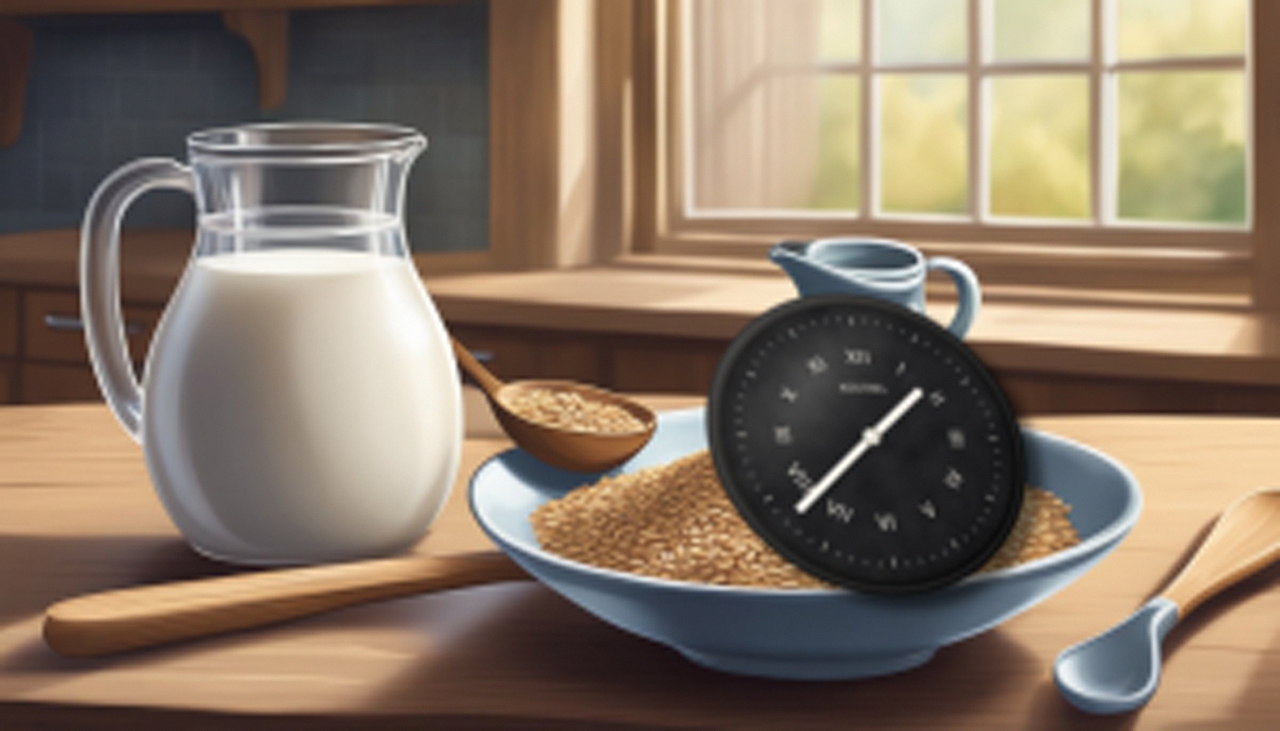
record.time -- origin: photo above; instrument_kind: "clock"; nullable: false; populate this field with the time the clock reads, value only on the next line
1:38
